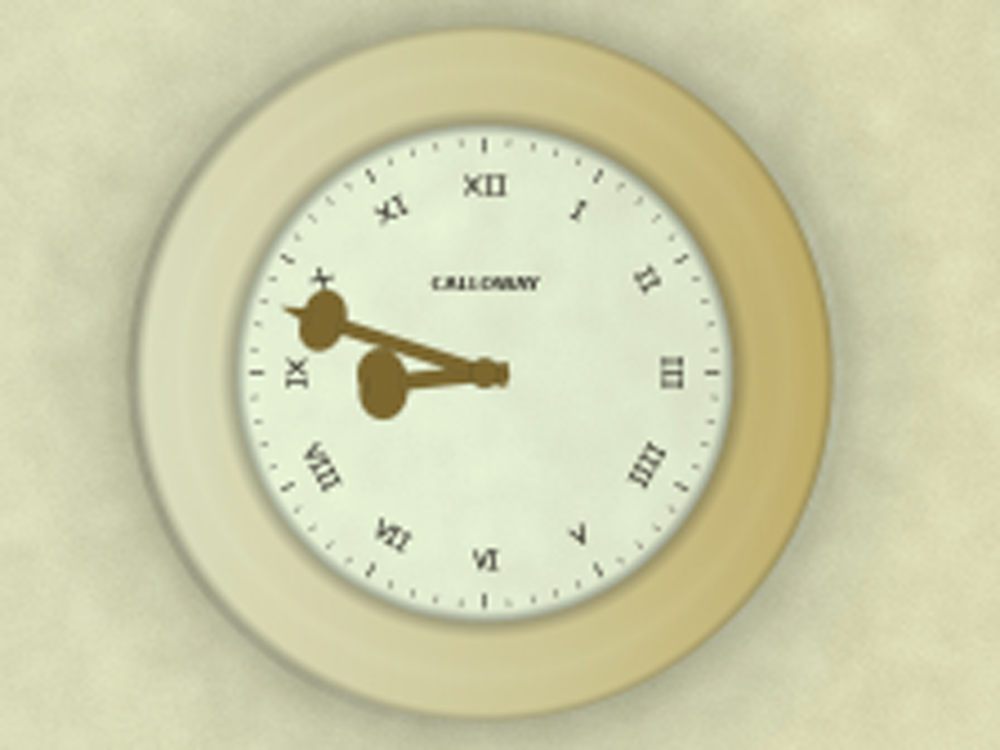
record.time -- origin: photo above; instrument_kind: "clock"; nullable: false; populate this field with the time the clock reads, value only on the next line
8:48
